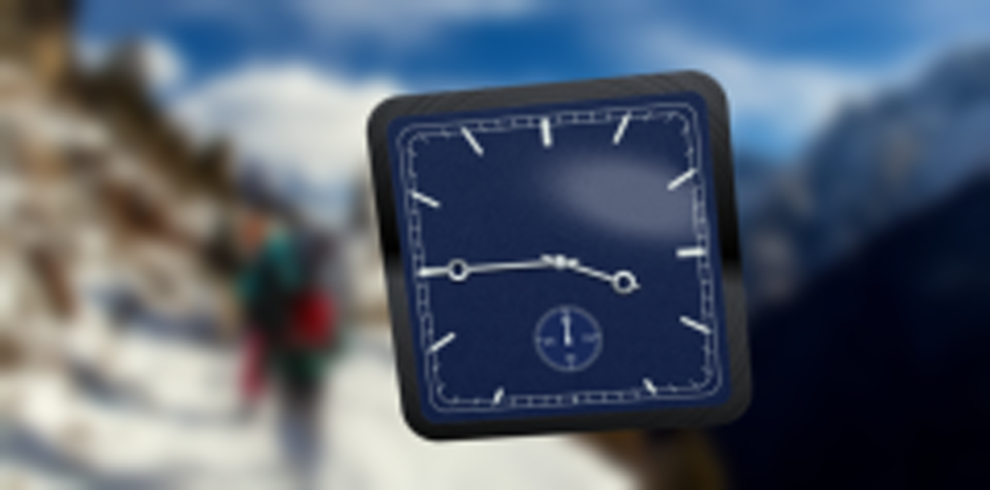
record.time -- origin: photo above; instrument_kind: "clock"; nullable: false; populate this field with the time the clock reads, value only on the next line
3:45
